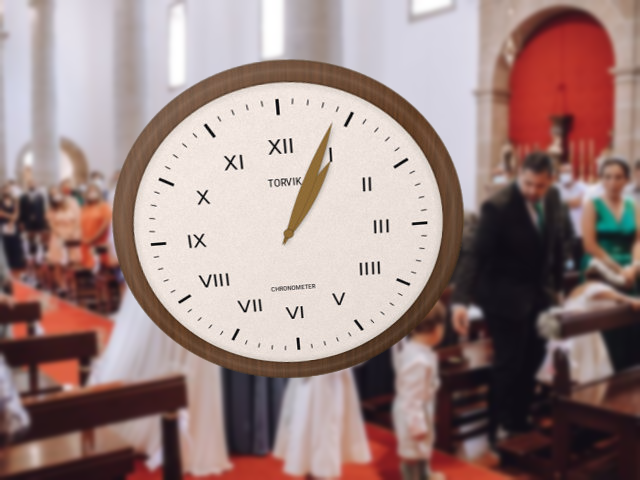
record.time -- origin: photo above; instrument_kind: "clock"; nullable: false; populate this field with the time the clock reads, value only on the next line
1:04
